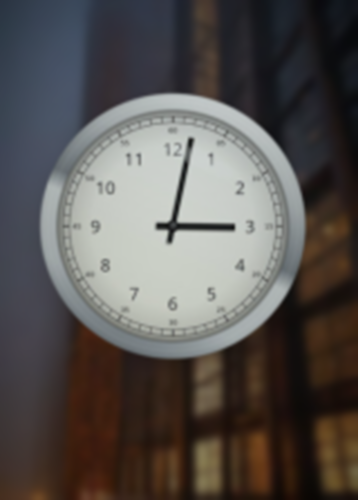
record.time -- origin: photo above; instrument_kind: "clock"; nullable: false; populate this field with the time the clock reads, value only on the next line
3:02
